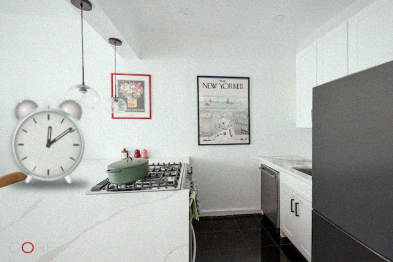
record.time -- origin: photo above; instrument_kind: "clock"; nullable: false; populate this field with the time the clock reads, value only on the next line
12:09
